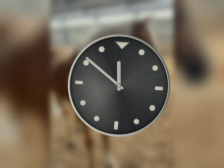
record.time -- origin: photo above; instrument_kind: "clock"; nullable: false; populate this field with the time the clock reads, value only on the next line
11:51
